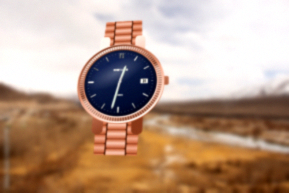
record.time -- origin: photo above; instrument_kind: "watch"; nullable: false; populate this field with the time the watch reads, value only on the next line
12:32
